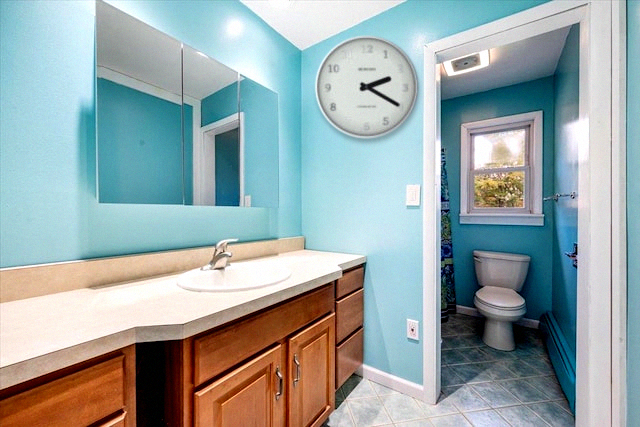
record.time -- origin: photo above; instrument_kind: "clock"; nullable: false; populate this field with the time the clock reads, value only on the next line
2:20
